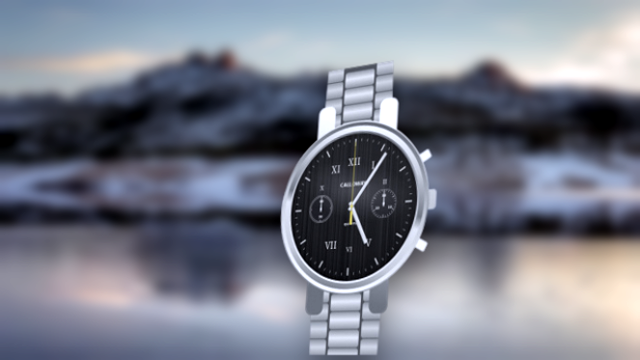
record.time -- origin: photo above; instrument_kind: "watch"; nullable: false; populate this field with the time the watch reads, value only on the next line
5:06
